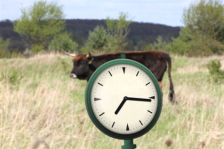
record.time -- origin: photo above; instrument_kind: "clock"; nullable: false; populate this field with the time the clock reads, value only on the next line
7:16
